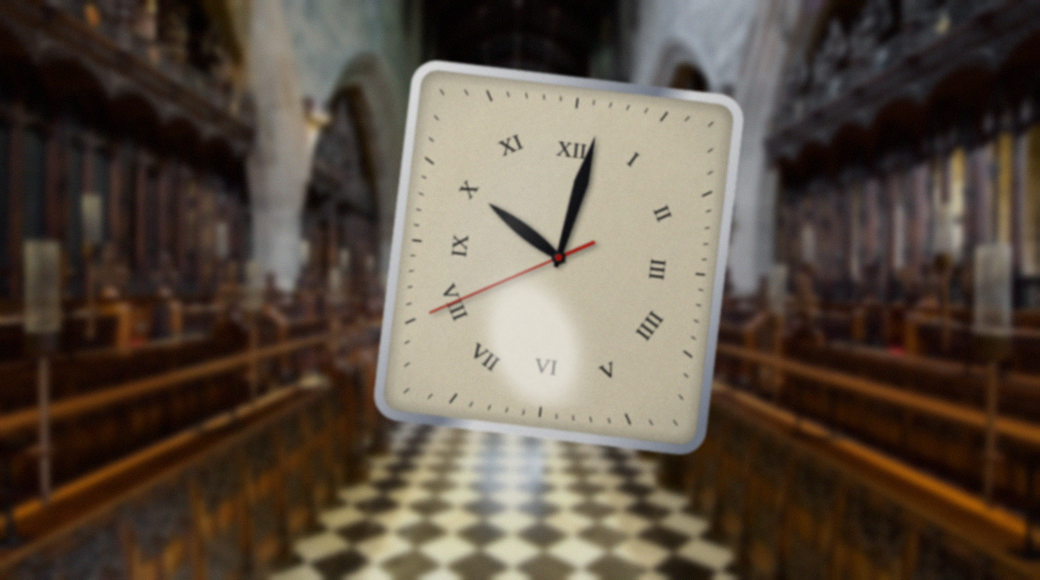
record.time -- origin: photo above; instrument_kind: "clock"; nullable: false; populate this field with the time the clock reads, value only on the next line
10:01:40
